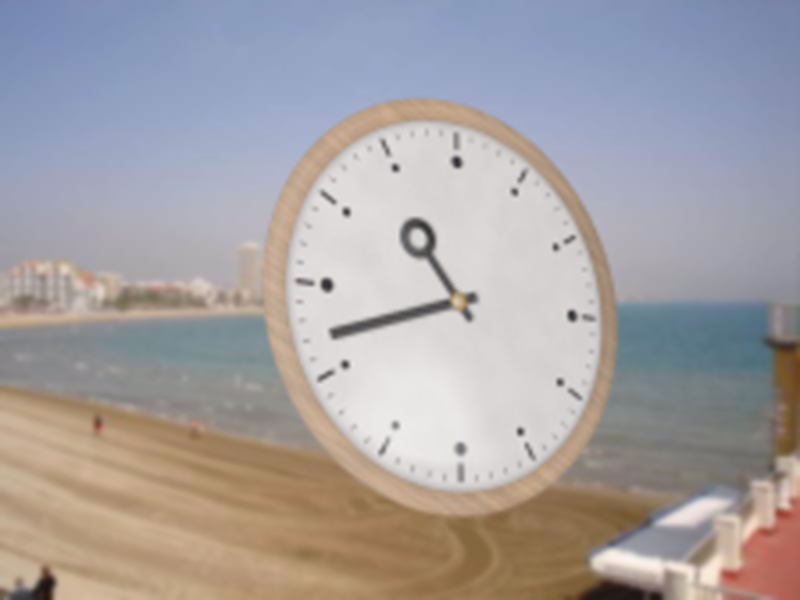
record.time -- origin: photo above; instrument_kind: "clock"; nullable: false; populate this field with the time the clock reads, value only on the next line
10:42
